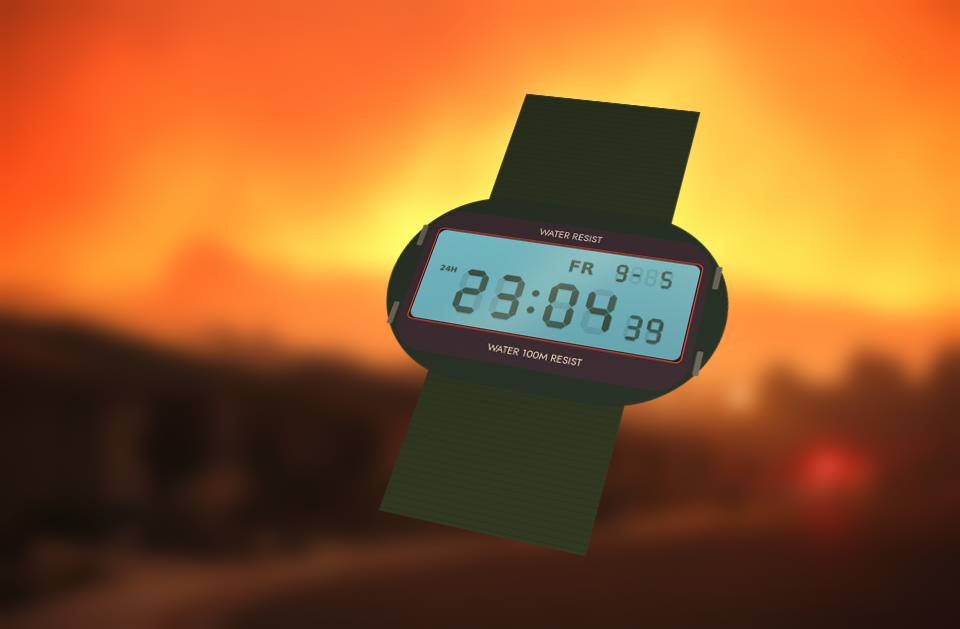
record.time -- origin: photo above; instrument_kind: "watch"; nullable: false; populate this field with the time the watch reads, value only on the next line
23:04:39
